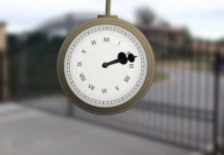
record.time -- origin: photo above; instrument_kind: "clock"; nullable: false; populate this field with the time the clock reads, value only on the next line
2:12
